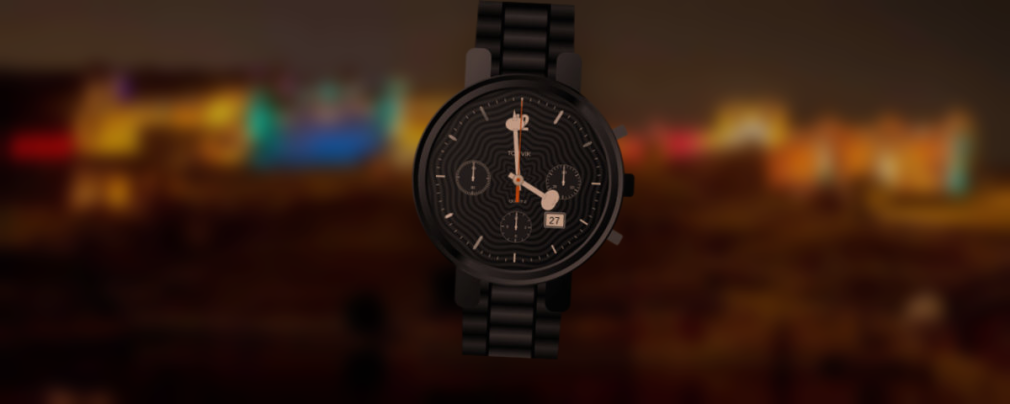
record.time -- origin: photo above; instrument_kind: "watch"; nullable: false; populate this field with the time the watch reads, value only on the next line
3:59
